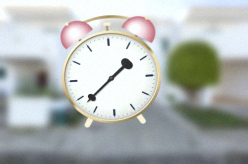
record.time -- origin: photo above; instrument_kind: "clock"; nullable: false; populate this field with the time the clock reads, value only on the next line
1:38
